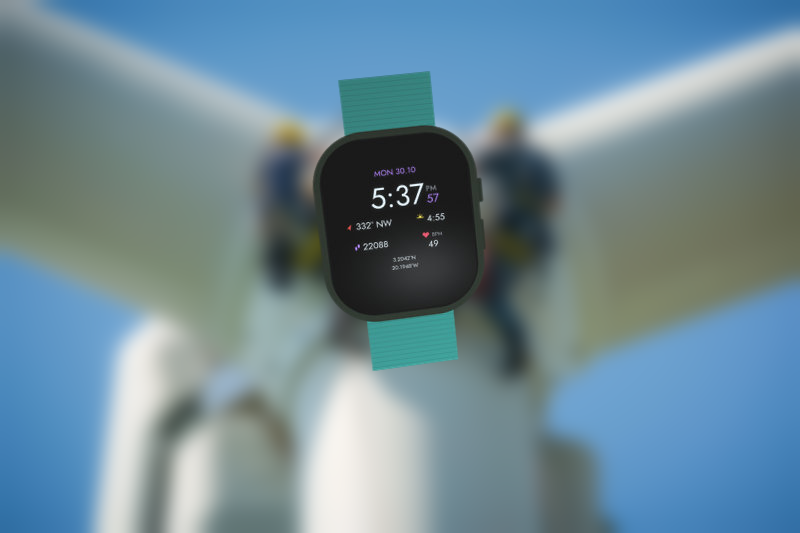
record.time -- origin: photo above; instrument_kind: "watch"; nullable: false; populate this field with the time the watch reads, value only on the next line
5:37:57
